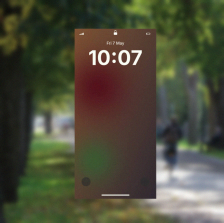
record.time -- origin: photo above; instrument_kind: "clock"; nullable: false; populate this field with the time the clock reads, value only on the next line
10:07
